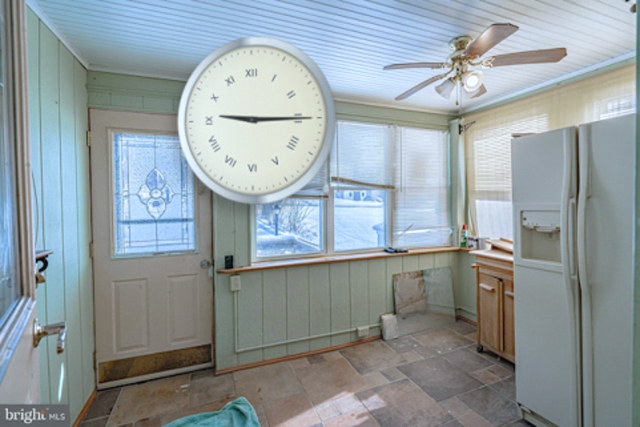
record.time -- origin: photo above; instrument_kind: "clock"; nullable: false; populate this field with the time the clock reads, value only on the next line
9:15
